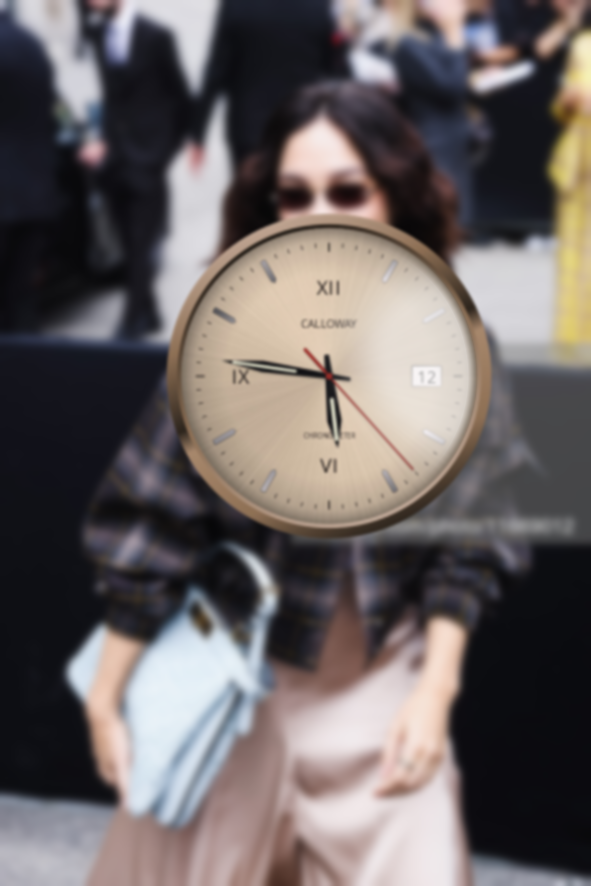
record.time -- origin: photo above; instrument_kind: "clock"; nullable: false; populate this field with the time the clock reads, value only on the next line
5:46:23
